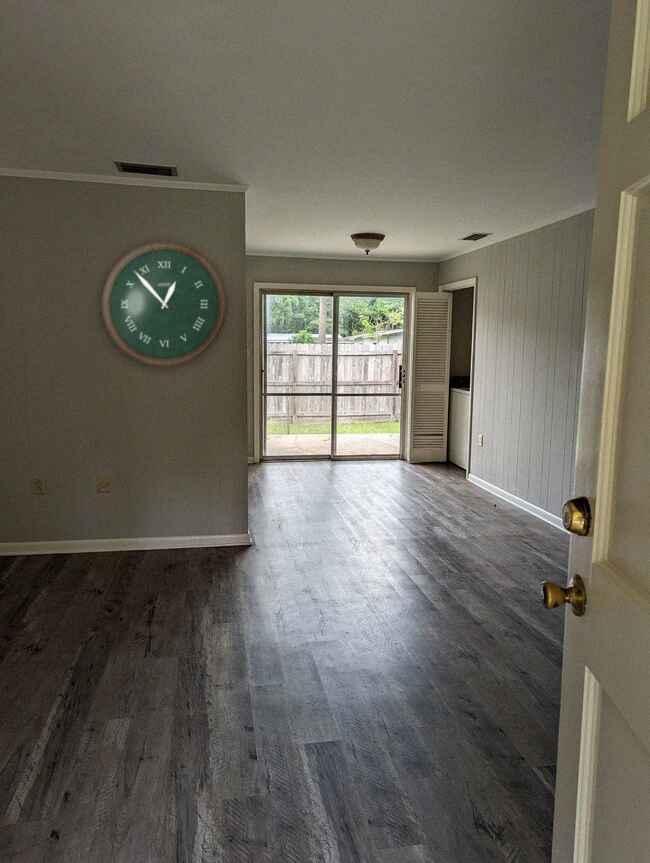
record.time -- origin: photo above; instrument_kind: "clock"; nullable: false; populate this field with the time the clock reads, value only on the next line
12:53
